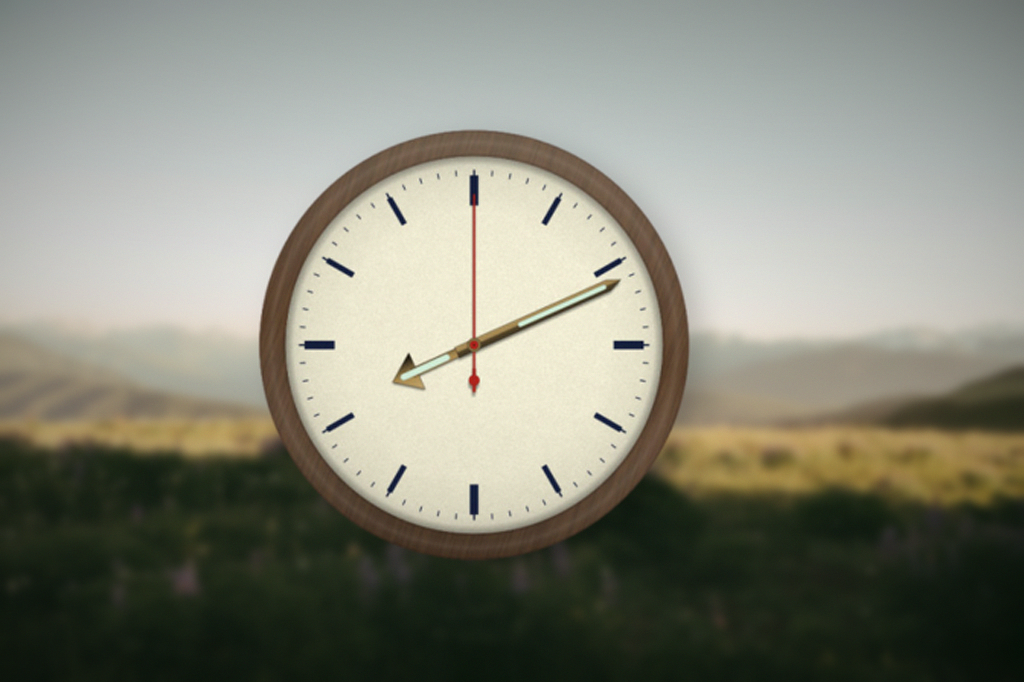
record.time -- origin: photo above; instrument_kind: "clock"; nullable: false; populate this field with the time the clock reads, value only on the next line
8:11:00
